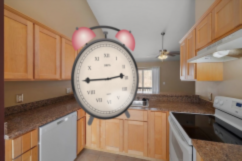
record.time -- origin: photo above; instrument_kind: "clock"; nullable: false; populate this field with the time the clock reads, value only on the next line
2:45
